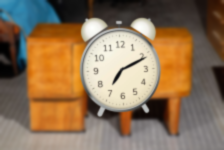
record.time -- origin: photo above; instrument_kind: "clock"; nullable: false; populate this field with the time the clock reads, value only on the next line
7:11
